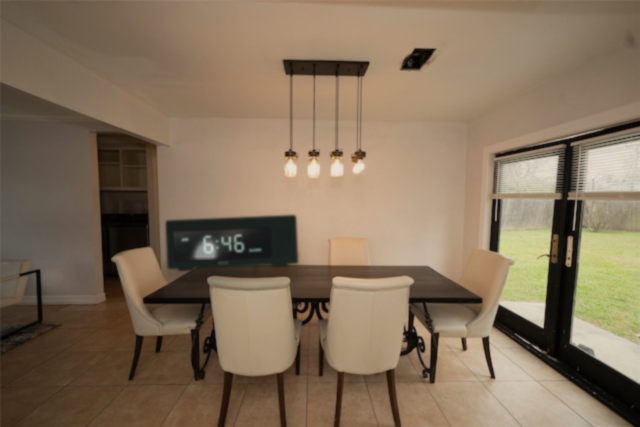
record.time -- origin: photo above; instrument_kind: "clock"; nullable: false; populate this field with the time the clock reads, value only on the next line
6:46
